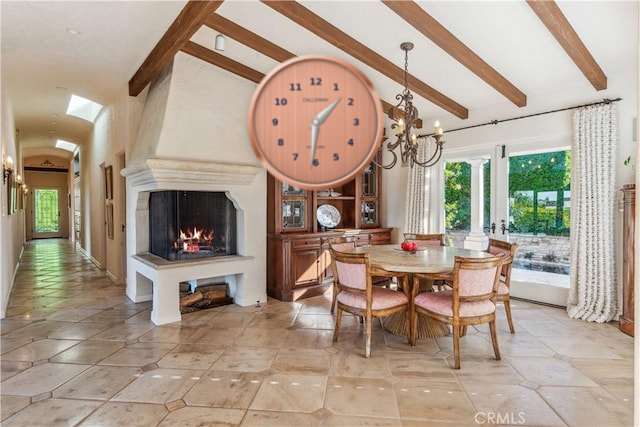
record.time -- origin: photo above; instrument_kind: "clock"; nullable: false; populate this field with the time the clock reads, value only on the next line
1:31
